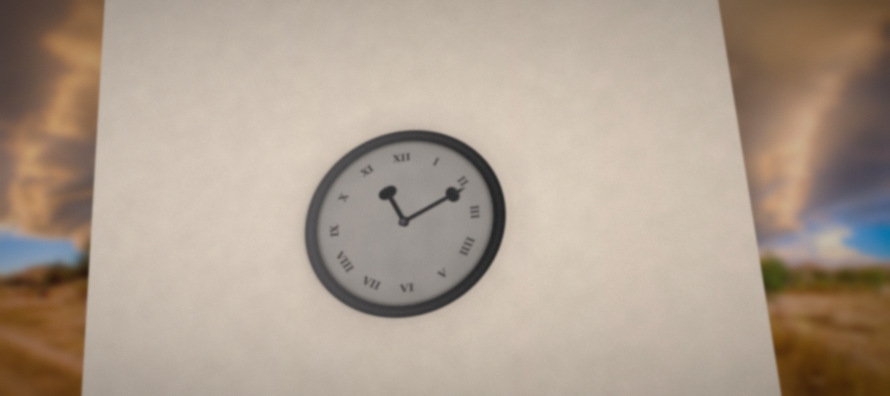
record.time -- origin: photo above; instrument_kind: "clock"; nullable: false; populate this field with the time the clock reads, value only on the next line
11:11
